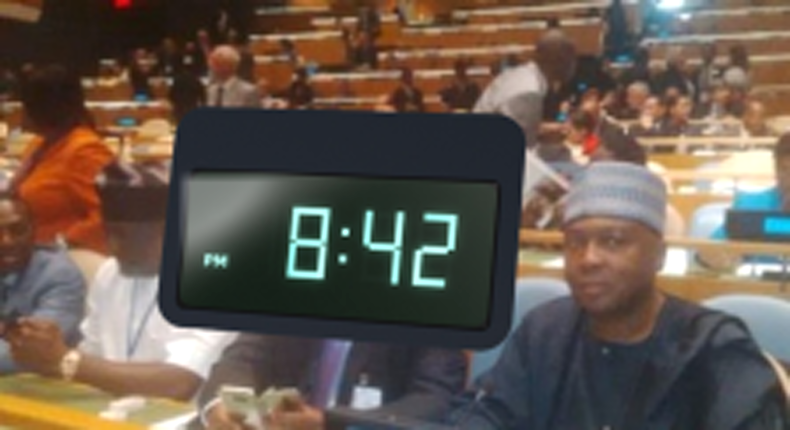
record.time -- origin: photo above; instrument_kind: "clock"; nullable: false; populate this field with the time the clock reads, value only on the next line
8:42
